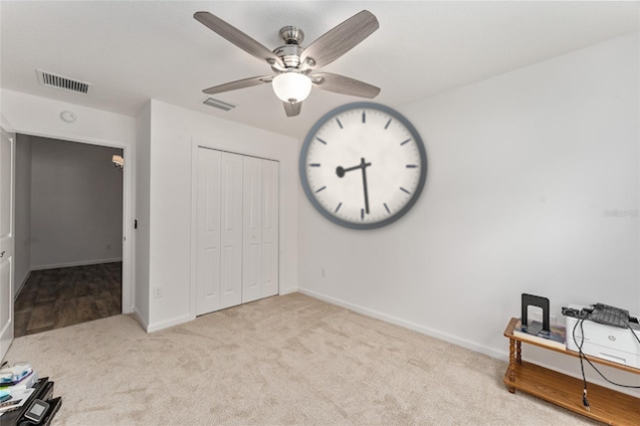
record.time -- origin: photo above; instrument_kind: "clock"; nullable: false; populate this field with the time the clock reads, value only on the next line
8:29
